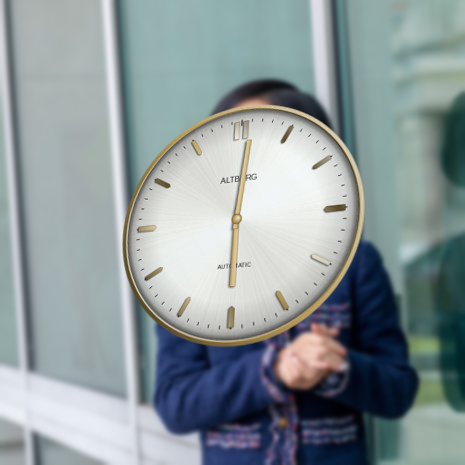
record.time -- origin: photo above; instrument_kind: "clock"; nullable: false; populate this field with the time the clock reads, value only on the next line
6:01
